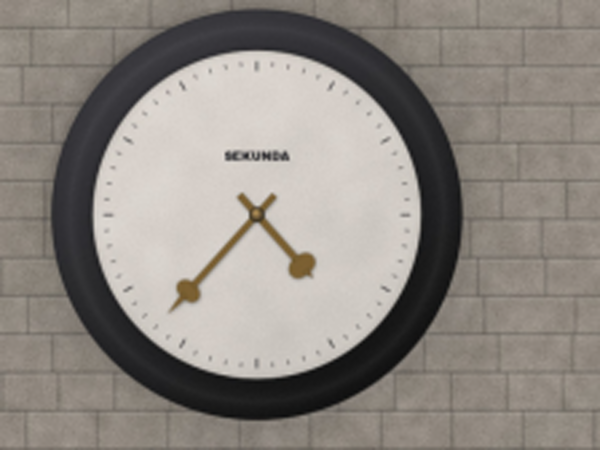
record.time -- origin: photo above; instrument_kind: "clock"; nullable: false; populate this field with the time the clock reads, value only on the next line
4:37
